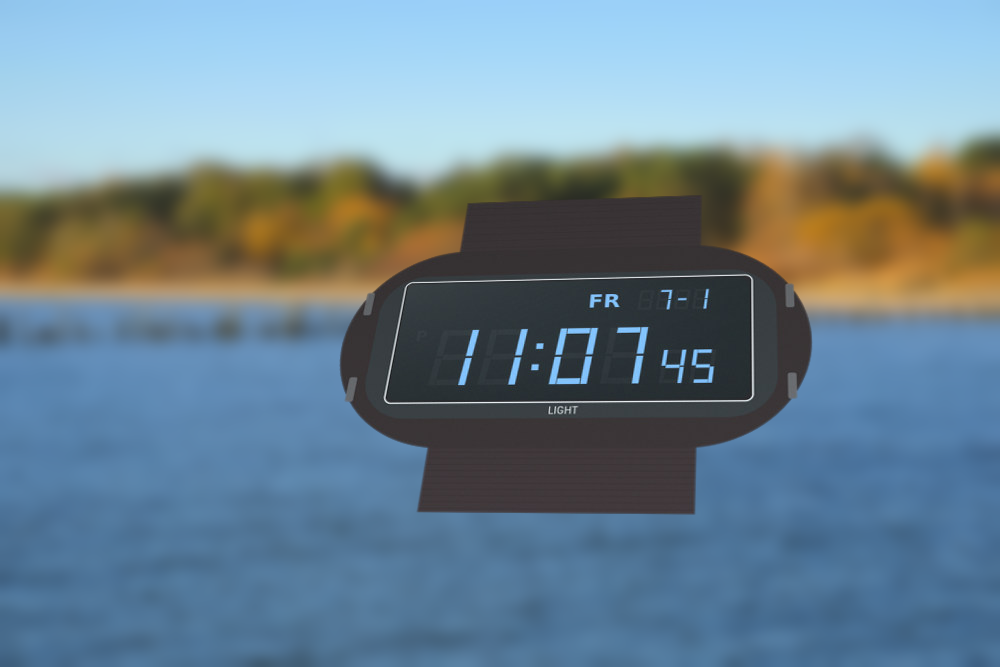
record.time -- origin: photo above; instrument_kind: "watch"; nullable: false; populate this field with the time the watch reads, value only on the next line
11:07:45
